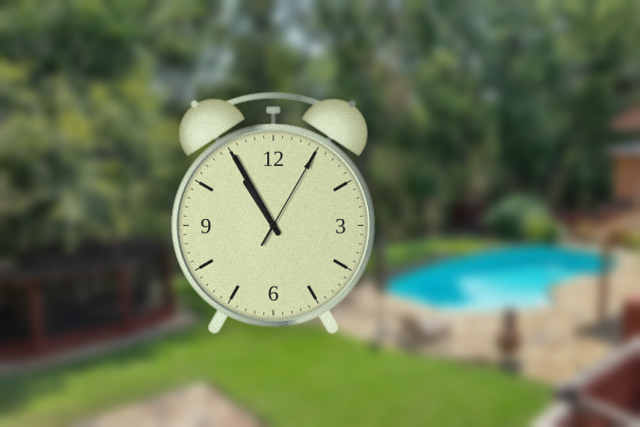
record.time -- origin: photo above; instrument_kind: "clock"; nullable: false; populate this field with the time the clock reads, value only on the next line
10:55:05
